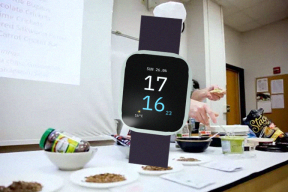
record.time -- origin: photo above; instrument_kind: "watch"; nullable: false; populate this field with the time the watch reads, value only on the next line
17:16
